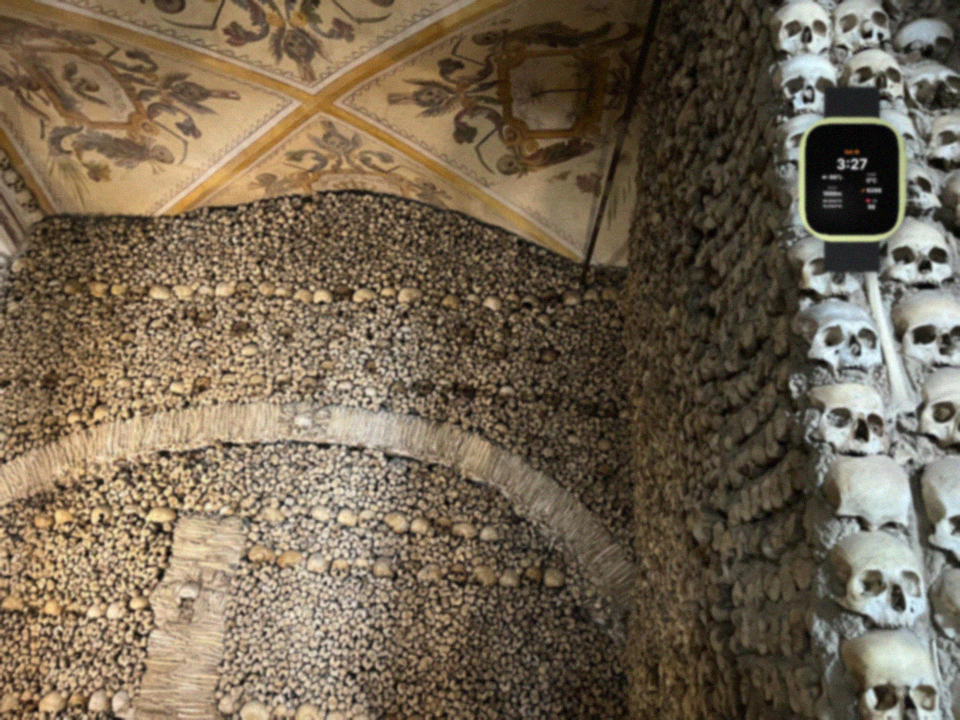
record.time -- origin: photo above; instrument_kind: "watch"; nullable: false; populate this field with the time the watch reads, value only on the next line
3:27
